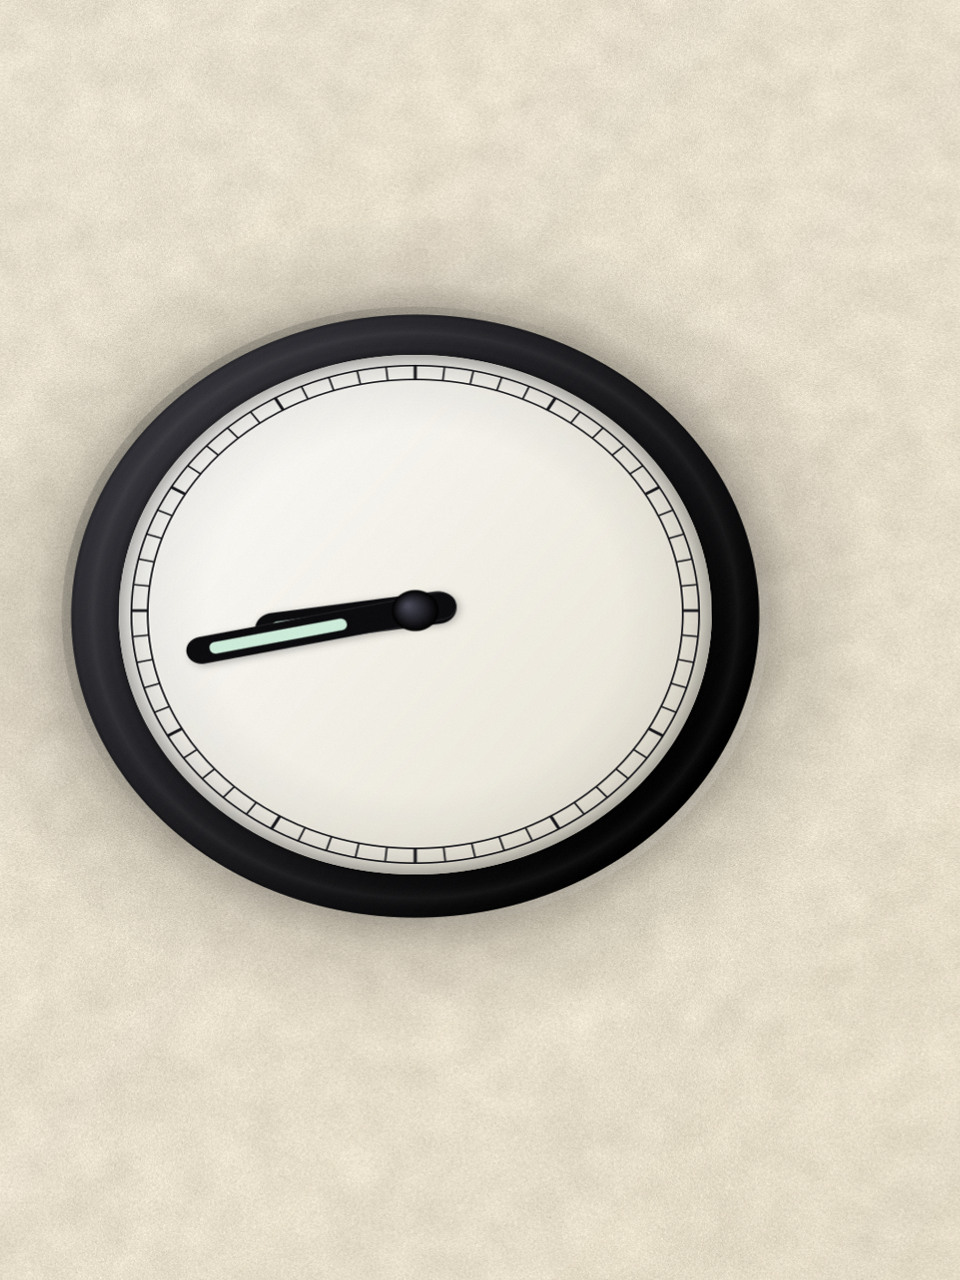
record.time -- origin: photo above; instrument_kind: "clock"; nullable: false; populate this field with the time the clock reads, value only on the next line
8:43
